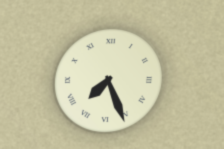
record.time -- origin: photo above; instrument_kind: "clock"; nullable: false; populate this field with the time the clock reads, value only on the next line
7:26
